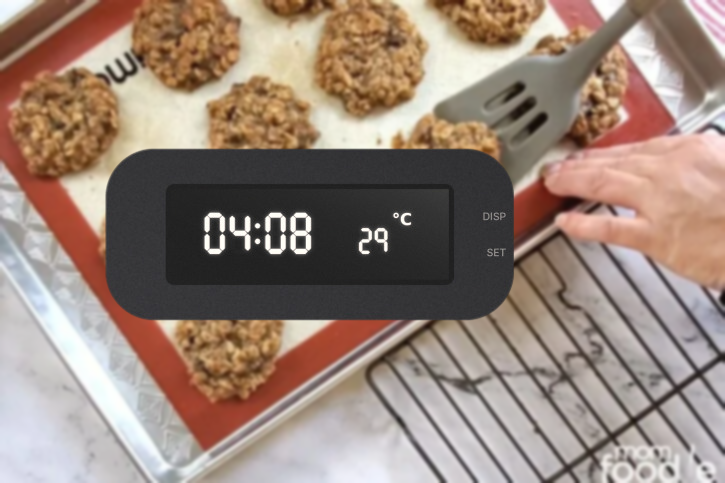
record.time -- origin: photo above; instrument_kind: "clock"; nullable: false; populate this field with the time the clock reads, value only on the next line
4:08
